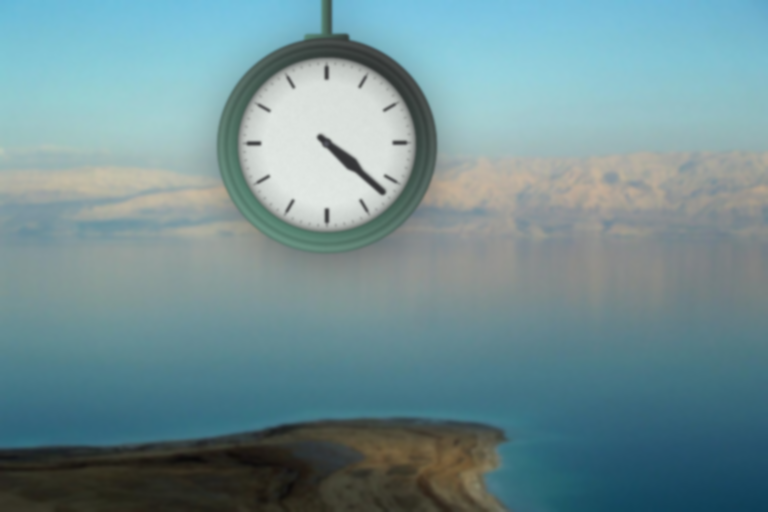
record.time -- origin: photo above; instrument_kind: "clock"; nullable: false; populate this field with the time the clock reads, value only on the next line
4:22
